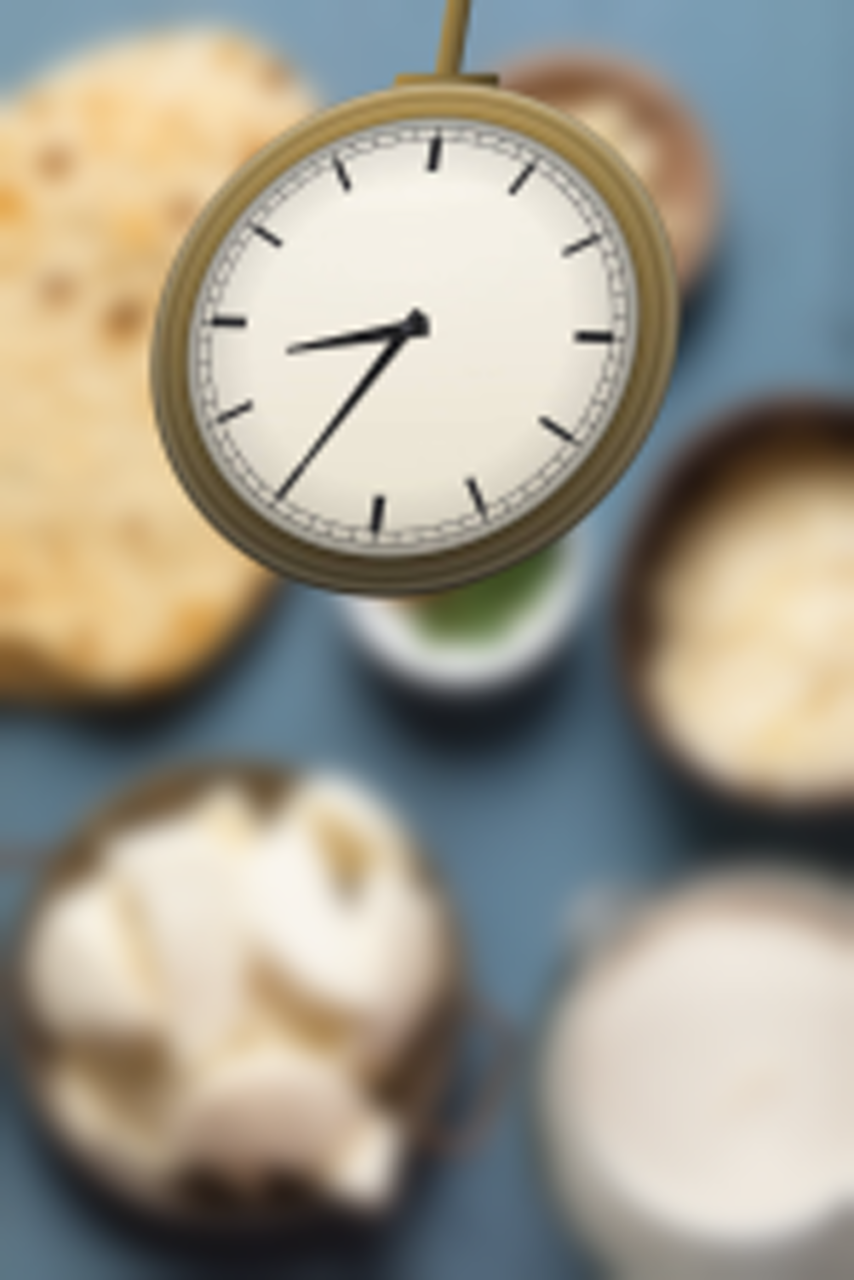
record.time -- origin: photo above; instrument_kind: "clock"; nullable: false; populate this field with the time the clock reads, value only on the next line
8:35
